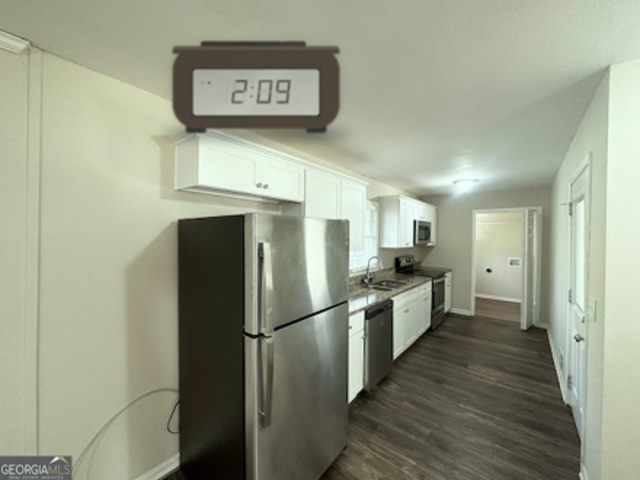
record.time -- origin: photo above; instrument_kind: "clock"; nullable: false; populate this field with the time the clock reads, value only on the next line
2:09
